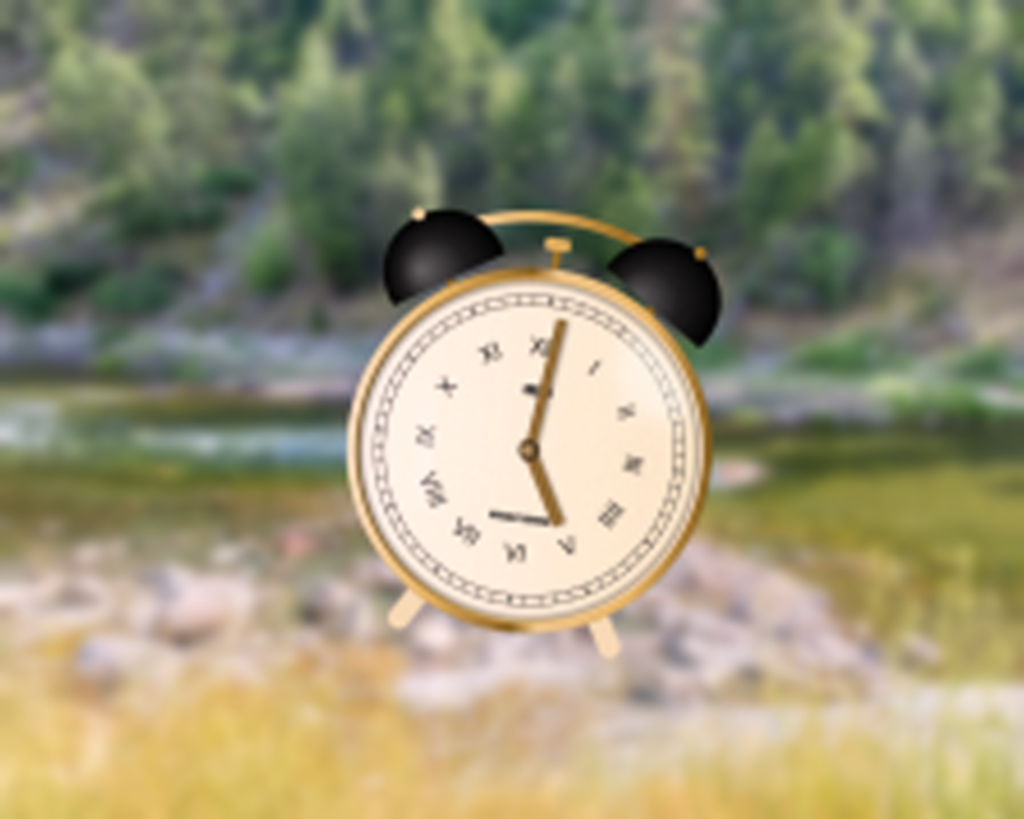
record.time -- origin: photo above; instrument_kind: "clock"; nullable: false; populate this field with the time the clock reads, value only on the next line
5:01
